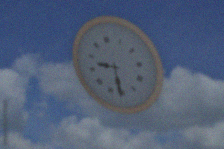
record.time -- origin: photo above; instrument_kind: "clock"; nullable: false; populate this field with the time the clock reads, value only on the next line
9:31
